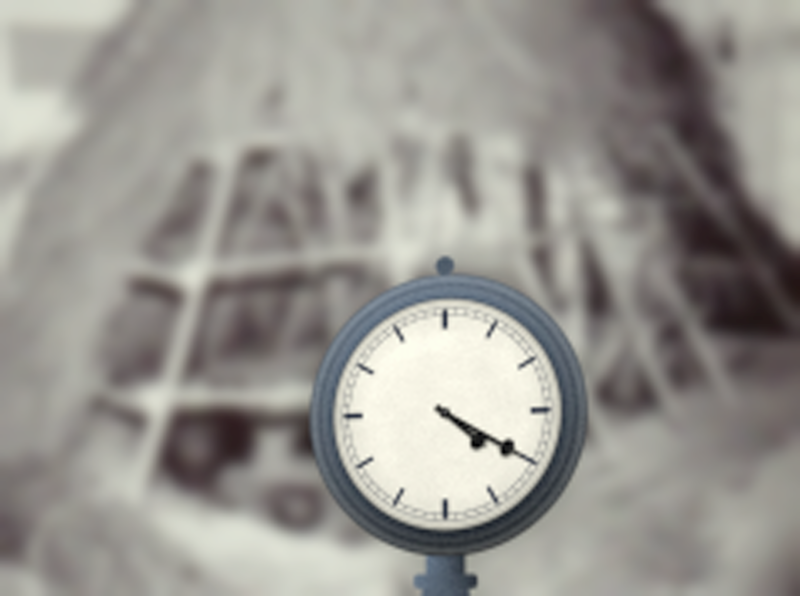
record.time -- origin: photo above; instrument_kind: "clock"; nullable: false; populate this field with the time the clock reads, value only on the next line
4:20
